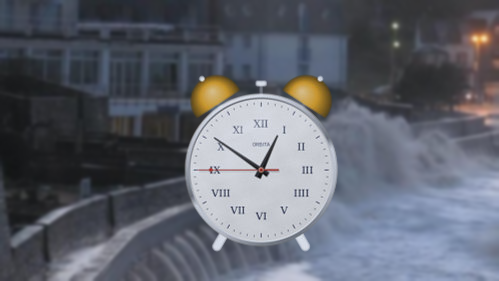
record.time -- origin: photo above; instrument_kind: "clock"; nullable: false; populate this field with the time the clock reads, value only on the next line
12:50:45
